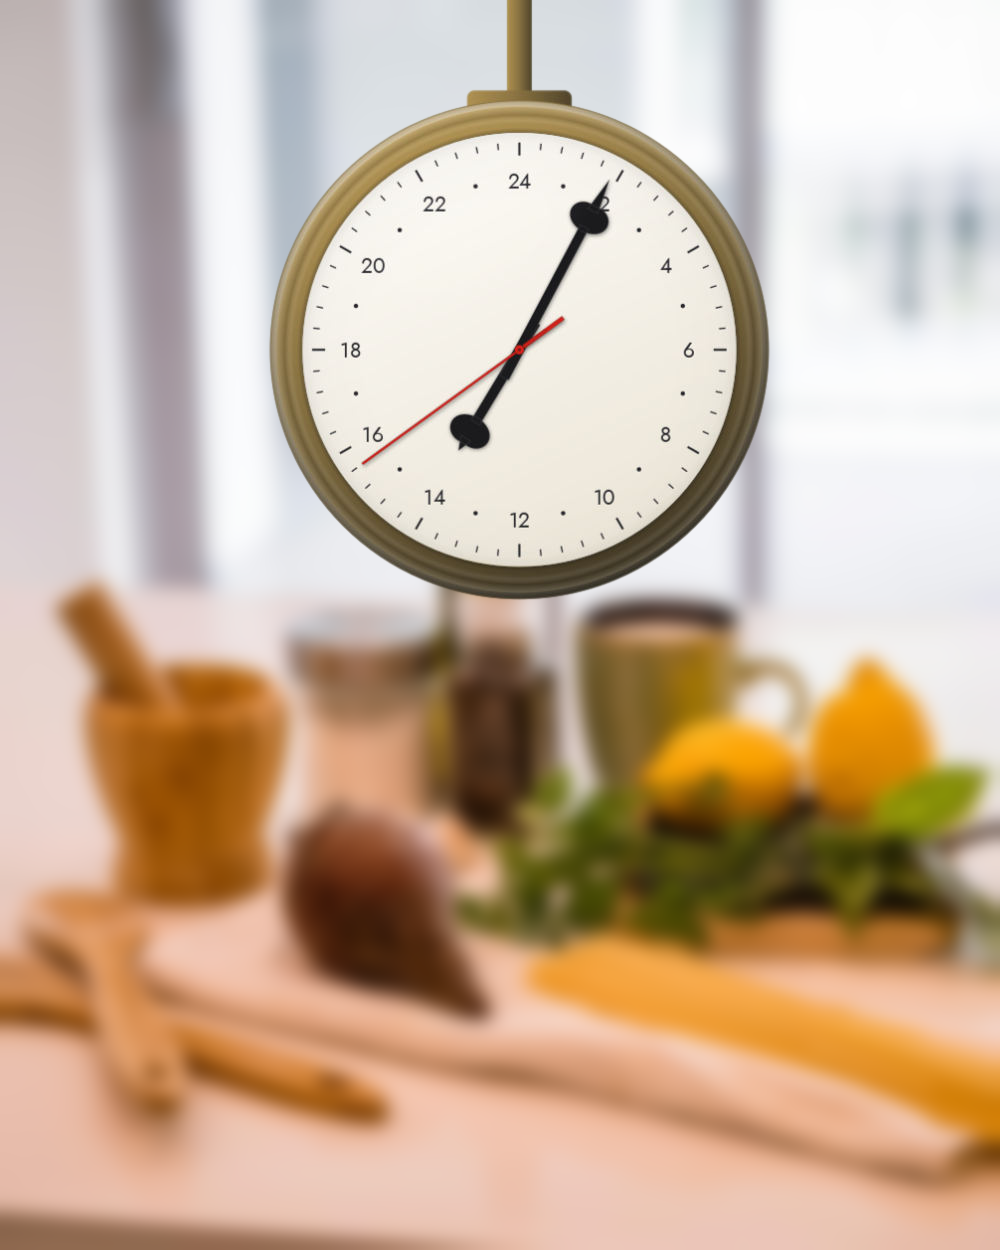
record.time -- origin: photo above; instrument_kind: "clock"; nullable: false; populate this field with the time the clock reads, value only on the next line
14:04:39
